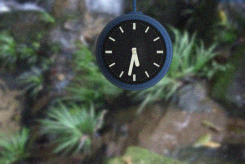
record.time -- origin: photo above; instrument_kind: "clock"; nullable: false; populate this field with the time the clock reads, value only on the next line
5:32
